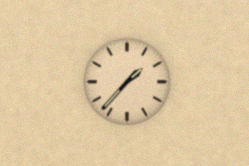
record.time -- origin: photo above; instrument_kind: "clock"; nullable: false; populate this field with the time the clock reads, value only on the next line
1:37
